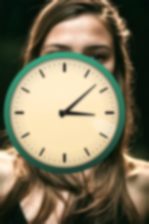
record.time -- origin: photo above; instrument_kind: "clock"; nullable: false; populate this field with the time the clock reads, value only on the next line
3:08
